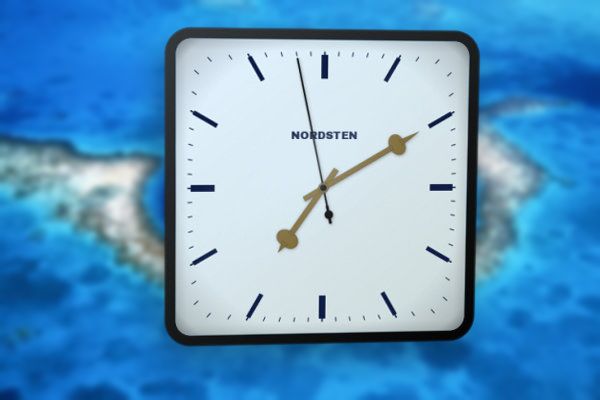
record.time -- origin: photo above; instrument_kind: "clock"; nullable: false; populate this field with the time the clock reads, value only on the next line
7:09:58
